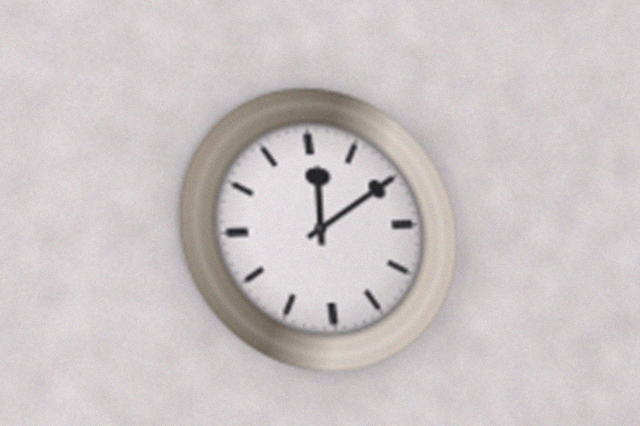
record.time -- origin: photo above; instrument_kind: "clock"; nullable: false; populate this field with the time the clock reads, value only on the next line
12:10
